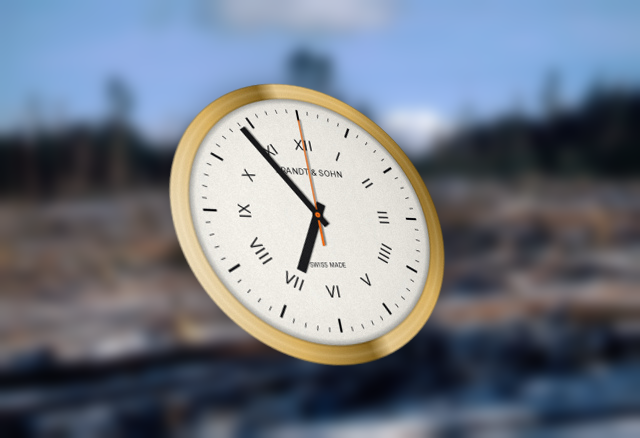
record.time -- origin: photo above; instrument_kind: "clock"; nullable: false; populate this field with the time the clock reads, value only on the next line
6:54:00
